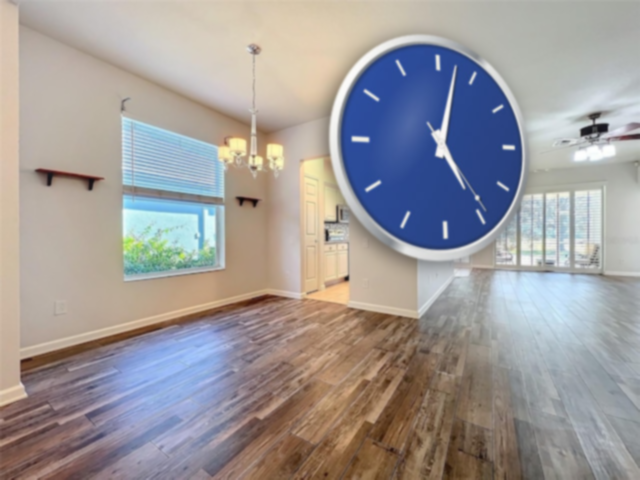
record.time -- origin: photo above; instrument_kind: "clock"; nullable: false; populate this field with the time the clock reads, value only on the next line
5:02:24
